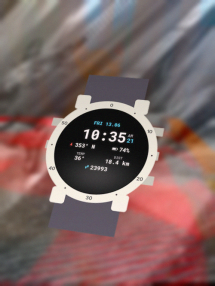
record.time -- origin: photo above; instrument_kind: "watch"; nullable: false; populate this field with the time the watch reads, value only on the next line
10:35
